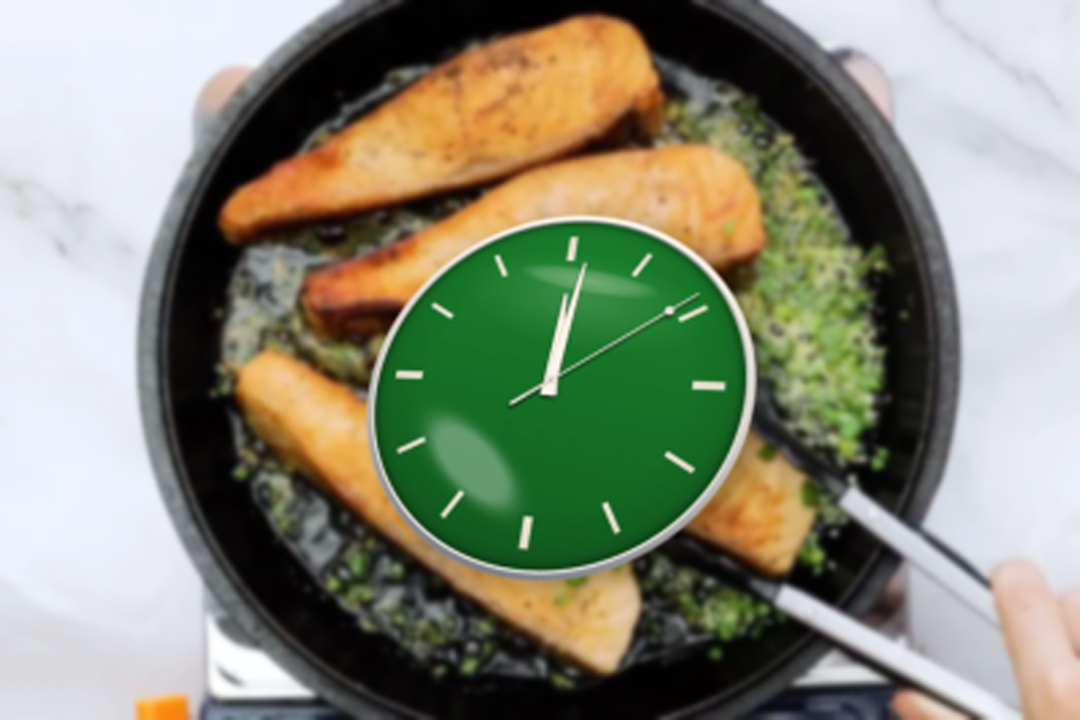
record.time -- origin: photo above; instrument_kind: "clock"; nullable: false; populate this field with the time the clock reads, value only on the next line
12:01:09
